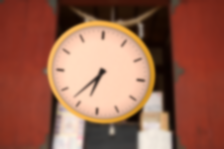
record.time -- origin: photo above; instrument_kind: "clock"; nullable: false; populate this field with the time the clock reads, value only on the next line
6:37
